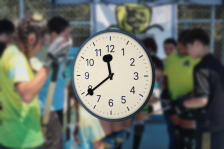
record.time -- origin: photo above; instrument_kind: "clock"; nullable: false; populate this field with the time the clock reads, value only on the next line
11:39
